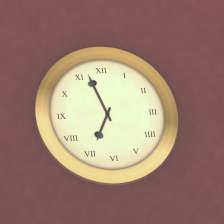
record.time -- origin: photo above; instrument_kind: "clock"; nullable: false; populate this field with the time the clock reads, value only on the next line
6:57
